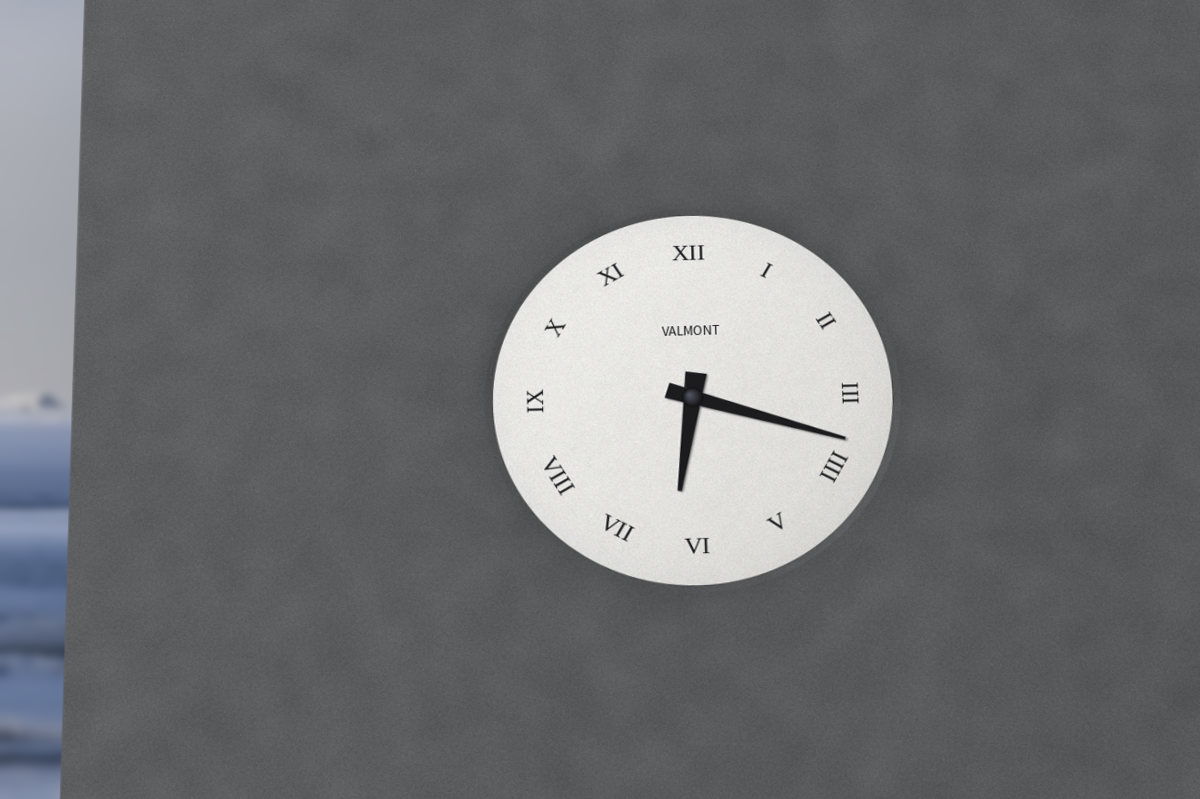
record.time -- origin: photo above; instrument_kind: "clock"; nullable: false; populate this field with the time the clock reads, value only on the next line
6:18
